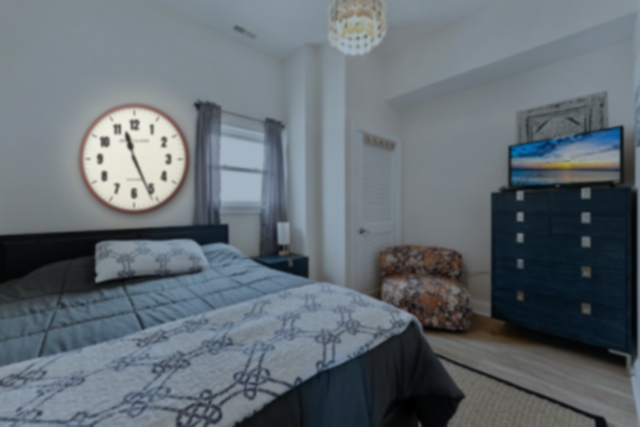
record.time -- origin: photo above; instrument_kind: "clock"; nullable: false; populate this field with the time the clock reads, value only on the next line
11:26
